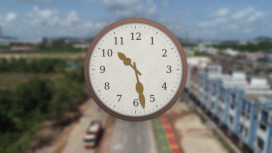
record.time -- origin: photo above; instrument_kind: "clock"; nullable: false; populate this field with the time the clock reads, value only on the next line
10:28
